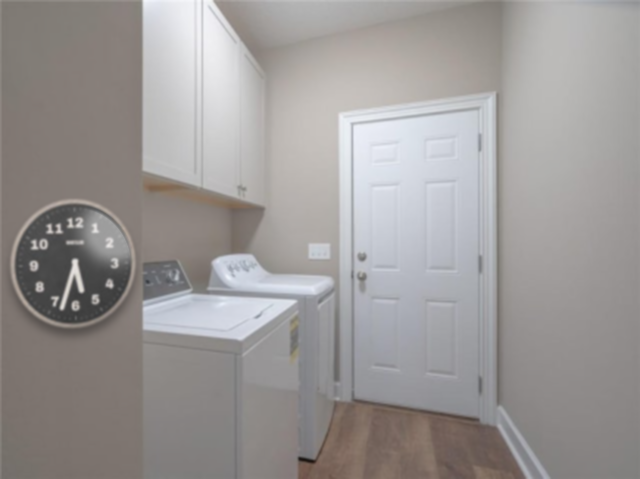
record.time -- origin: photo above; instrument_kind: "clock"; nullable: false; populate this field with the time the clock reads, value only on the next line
5:33
